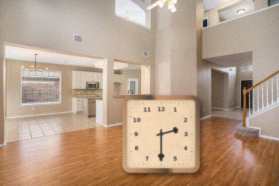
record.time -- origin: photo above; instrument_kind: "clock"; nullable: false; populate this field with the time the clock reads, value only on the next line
2:30
